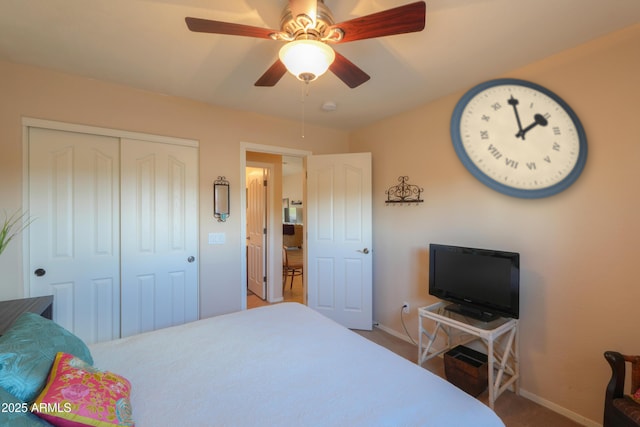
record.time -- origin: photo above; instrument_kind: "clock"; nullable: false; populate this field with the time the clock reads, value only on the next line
2:00
